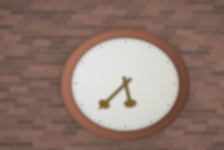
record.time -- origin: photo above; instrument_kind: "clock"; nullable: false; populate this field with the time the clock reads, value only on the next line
5:37
